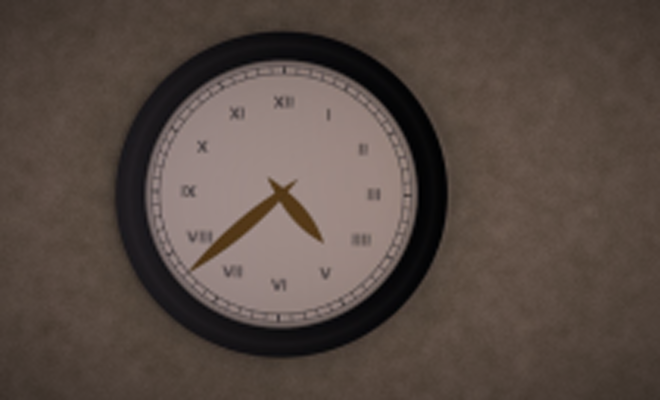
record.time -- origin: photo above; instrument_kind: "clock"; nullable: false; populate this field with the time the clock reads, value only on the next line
4:38
